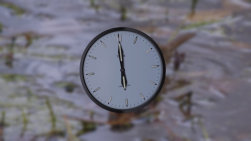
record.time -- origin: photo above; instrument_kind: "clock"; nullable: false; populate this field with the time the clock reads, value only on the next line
6:00
